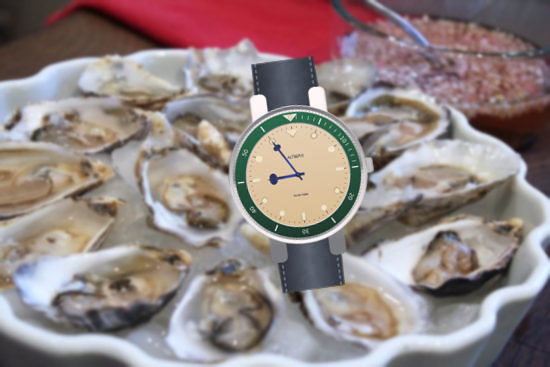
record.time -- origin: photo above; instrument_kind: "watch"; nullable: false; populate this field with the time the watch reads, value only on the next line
8:55
